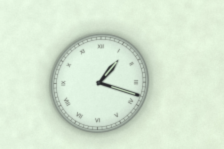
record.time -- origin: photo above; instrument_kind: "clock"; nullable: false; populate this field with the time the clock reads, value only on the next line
1:18
